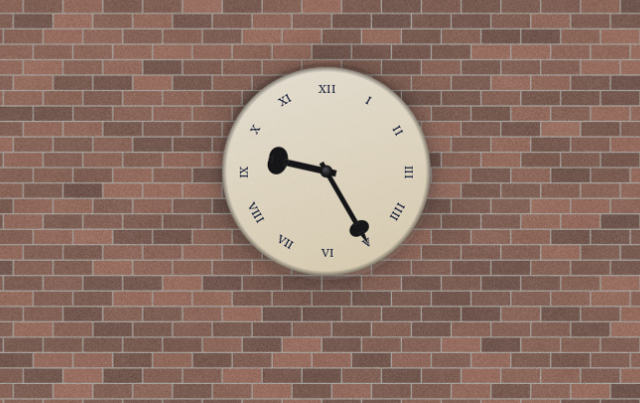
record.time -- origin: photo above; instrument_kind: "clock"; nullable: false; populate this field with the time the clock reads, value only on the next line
9:25
